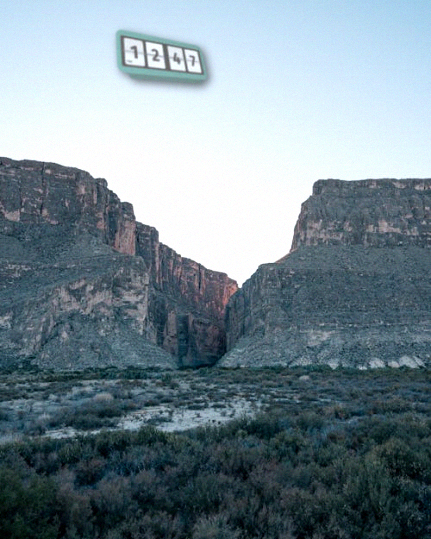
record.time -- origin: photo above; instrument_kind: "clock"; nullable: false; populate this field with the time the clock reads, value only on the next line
12:47
